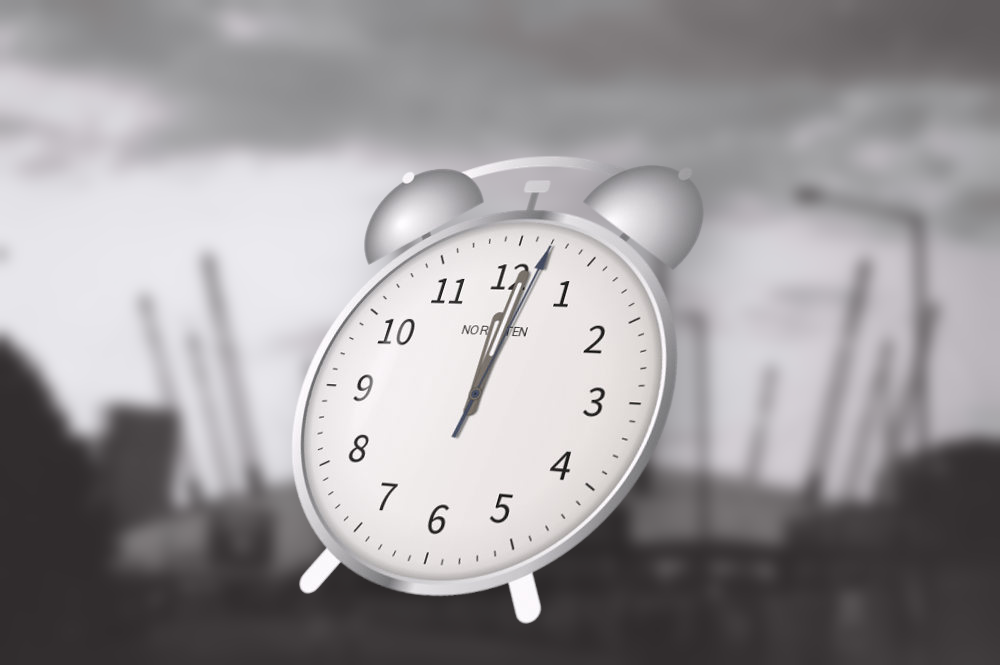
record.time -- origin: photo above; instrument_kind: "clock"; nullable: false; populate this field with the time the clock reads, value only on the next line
12:01:02
